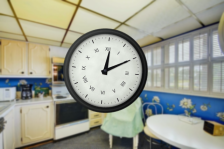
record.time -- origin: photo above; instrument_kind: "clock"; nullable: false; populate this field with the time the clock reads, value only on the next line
12:10
